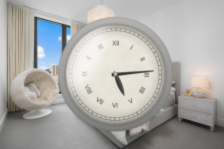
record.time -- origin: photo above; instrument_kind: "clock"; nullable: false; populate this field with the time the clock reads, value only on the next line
5:14
